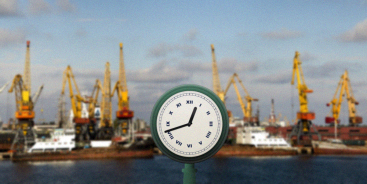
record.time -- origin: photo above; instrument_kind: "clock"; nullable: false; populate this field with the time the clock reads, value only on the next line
12:42
